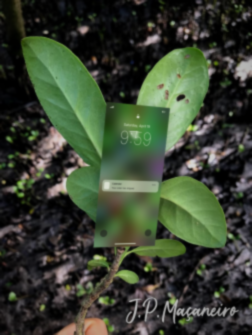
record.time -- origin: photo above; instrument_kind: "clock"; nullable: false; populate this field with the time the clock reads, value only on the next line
9:59
